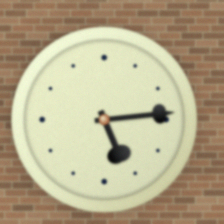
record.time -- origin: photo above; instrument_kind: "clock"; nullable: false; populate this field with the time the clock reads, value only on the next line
5:14
